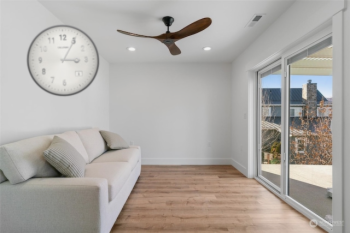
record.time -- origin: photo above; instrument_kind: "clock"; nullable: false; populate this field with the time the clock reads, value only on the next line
3:05
